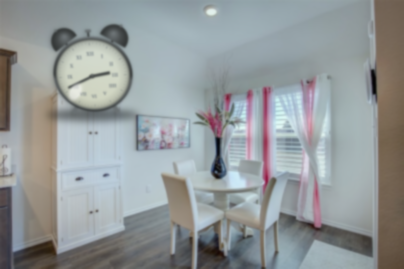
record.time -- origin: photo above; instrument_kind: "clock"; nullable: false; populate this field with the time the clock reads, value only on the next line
2:41
